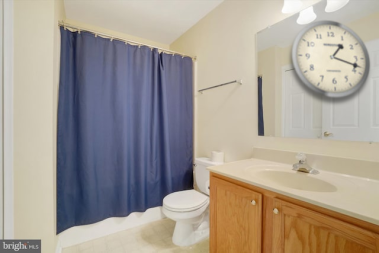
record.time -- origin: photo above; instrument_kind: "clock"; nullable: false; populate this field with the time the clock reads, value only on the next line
1:18
